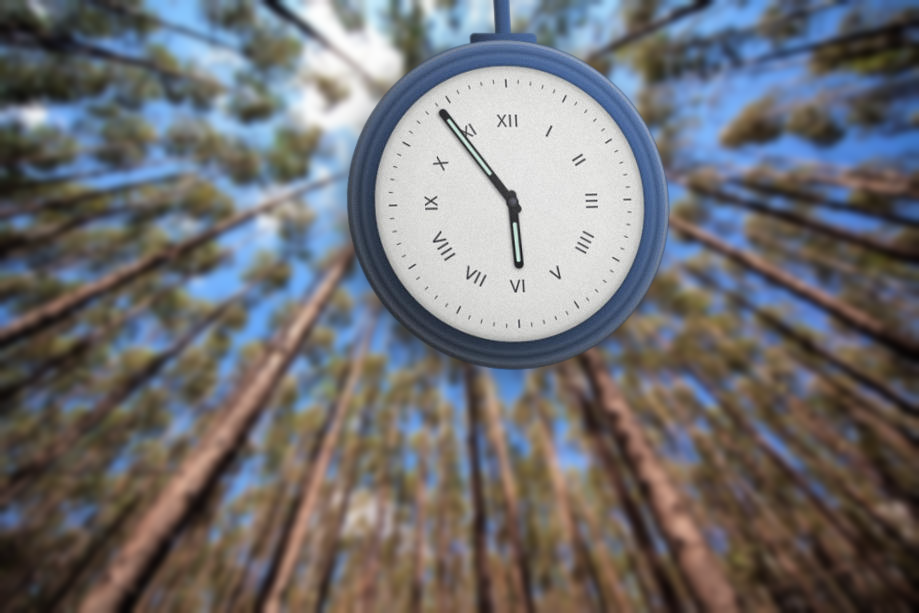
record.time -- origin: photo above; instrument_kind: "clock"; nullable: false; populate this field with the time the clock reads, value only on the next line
5:54
